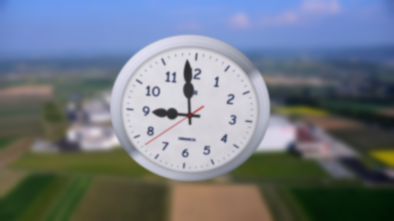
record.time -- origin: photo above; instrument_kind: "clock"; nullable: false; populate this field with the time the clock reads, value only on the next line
8:58:38
